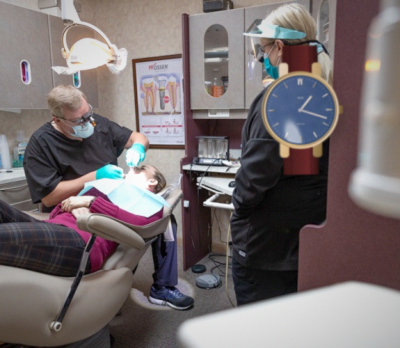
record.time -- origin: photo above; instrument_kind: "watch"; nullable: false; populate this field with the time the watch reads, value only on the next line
1:18
